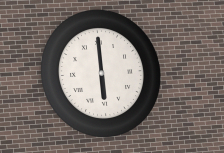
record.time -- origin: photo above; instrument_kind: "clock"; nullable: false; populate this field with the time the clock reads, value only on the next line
6:00
